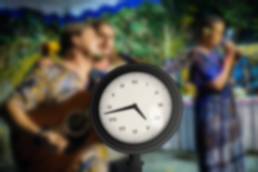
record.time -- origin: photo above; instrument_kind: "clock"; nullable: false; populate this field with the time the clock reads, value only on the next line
4:43
